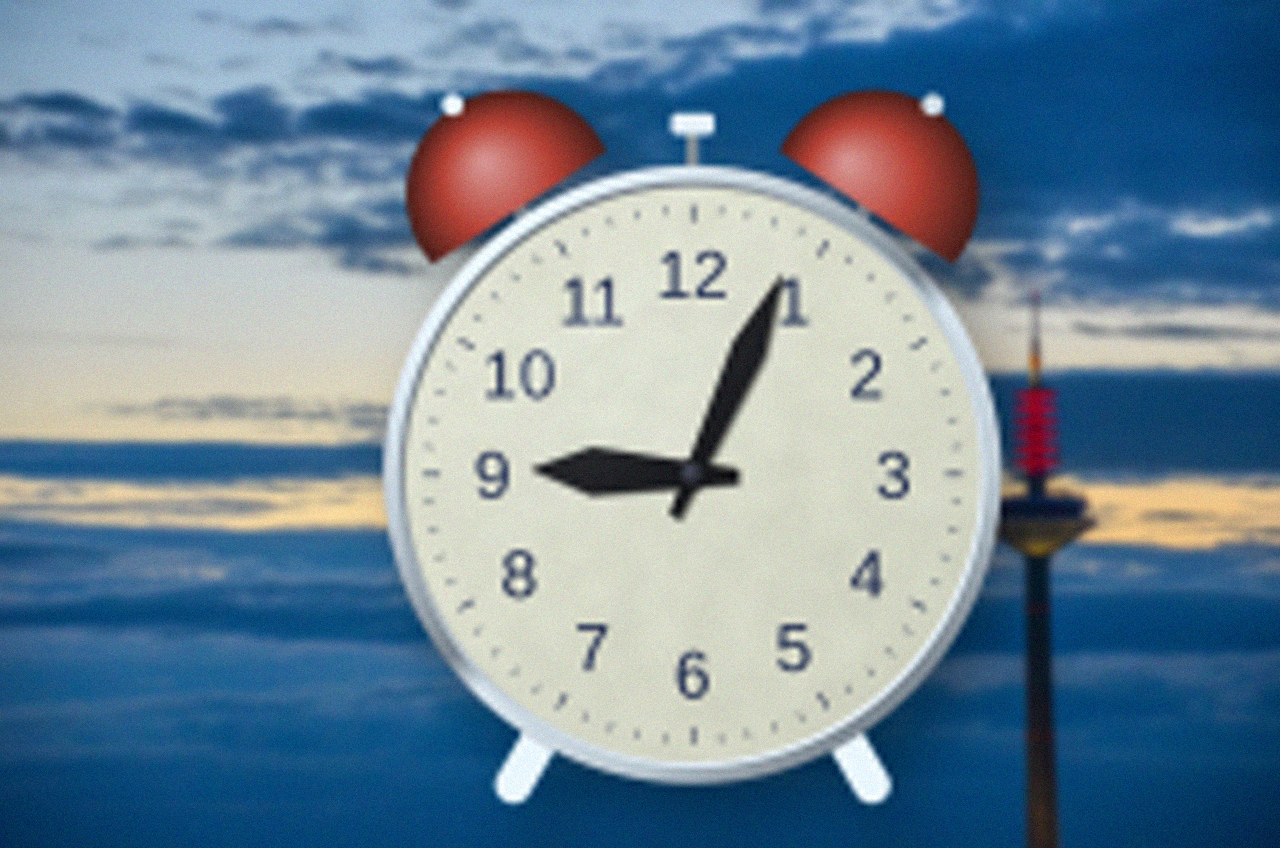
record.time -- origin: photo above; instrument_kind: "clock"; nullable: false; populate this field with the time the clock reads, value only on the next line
9:04
